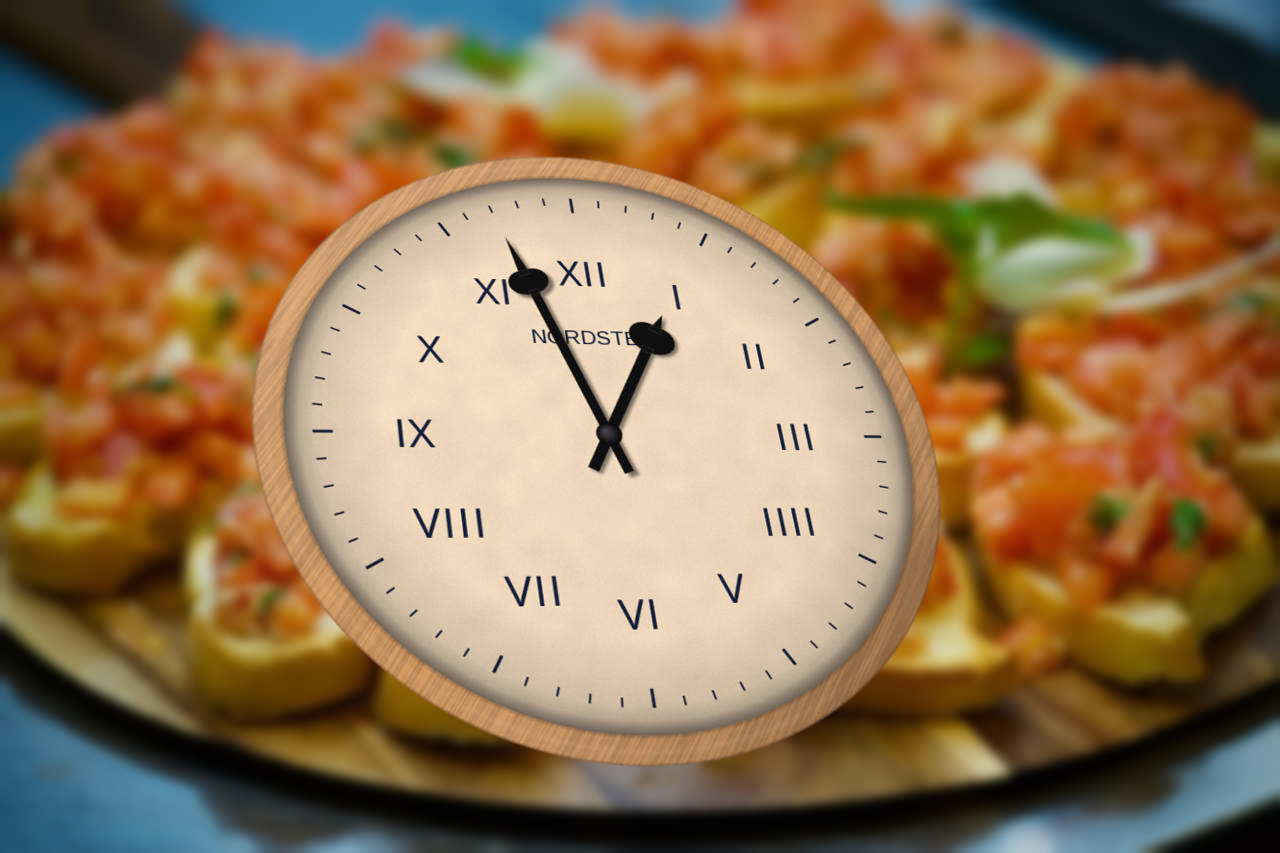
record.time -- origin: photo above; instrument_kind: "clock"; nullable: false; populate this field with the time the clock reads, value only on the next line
12:57
